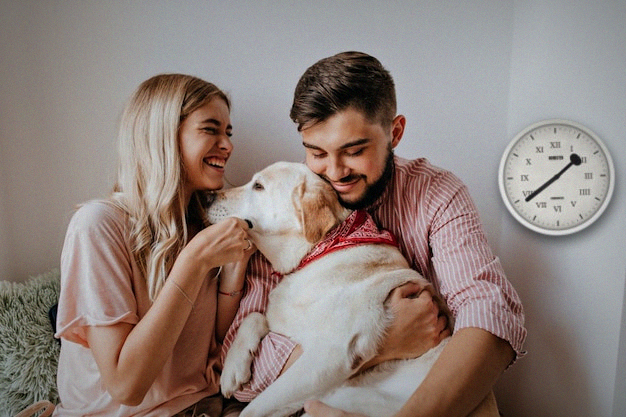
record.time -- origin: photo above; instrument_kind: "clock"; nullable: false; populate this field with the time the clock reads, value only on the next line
1:39
